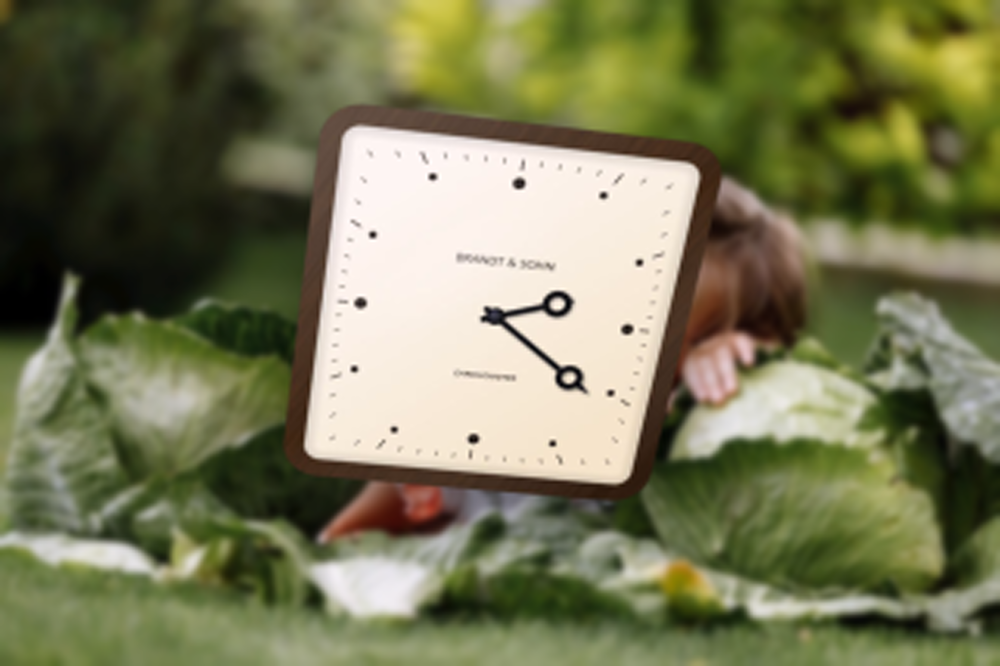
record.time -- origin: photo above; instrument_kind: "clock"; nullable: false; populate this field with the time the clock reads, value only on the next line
2:21
